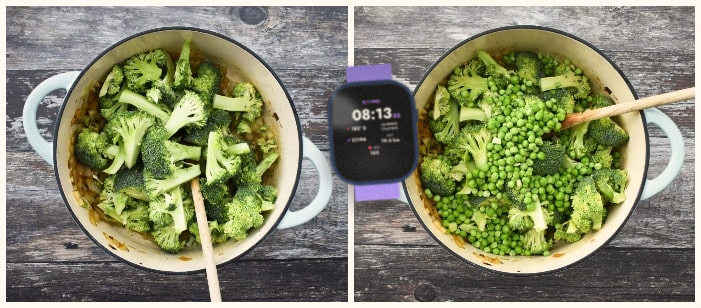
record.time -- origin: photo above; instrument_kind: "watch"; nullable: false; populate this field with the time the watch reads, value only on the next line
8:13
